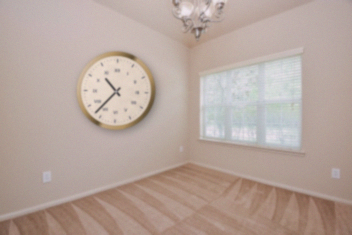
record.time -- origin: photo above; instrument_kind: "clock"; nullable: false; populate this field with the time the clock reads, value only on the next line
10:37
